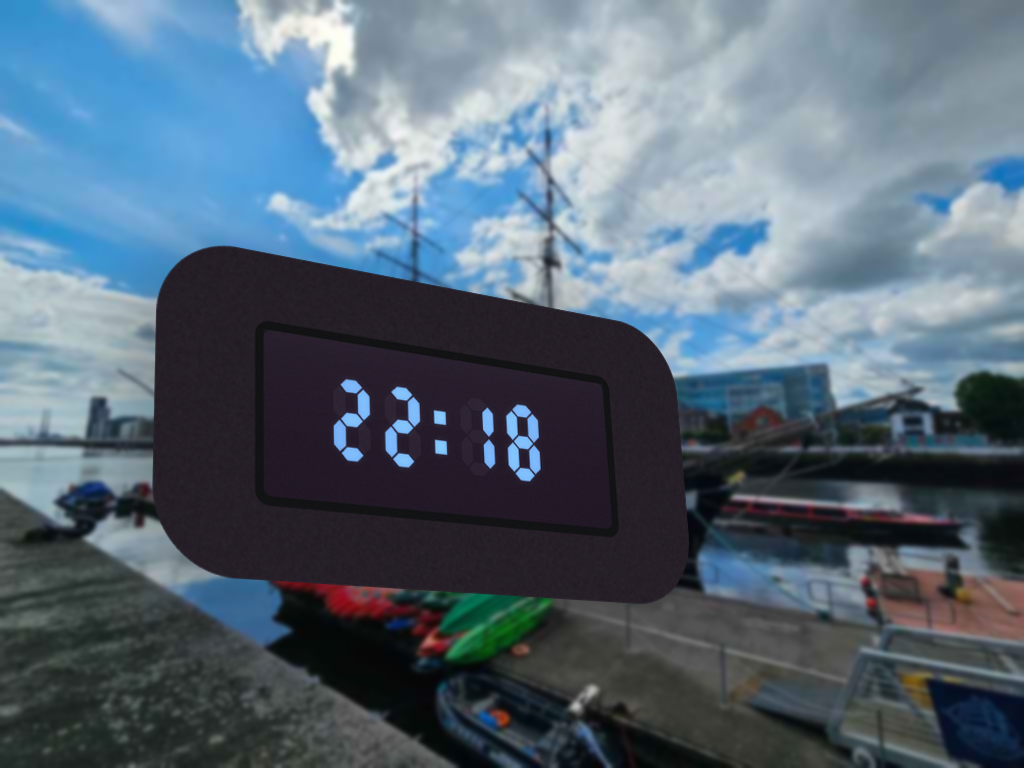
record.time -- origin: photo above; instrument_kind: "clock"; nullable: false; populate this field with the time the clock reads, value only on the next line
22:18
